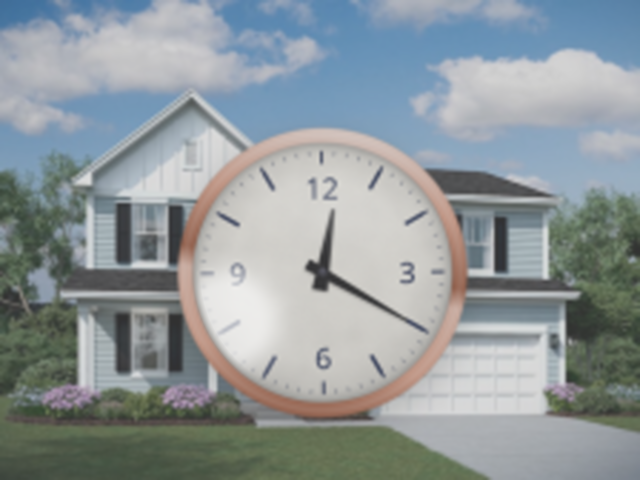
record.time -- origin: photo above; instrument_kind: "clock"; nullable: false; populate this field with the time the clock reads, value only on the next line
12:20
